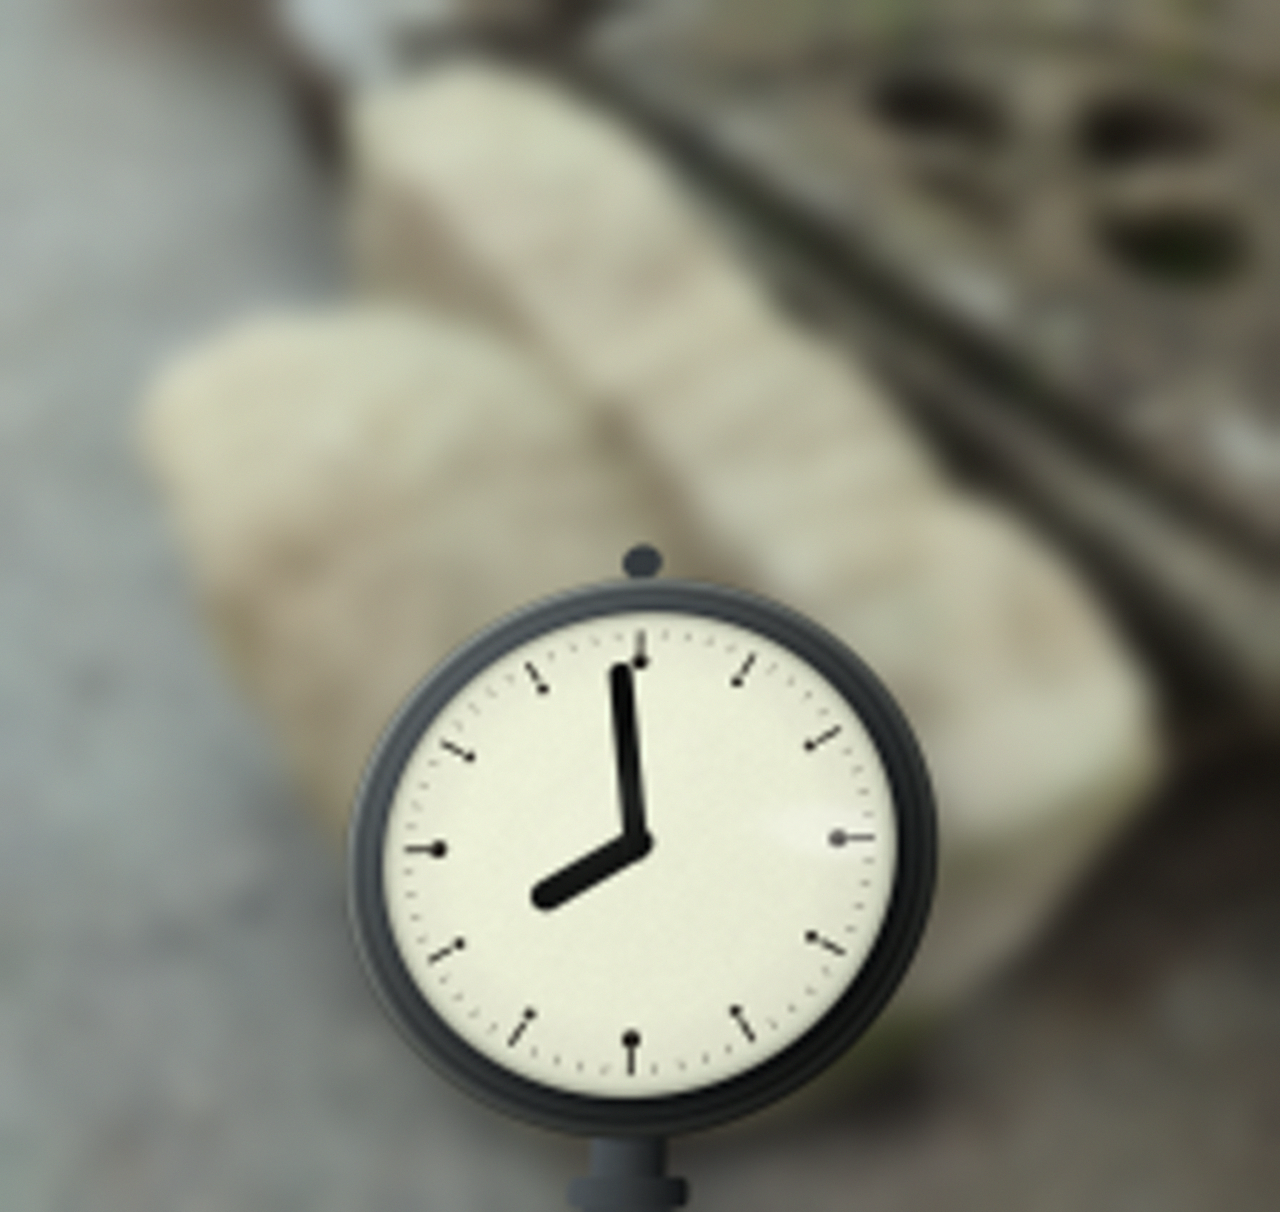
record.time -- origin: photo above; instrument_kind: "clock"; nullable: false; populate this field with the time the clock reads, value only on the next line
7:59
